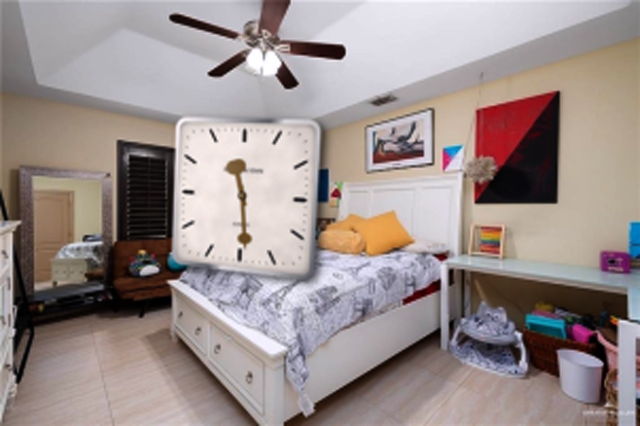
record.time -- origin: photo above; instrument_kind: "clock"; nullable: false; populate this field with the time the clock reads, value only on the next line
11:29
